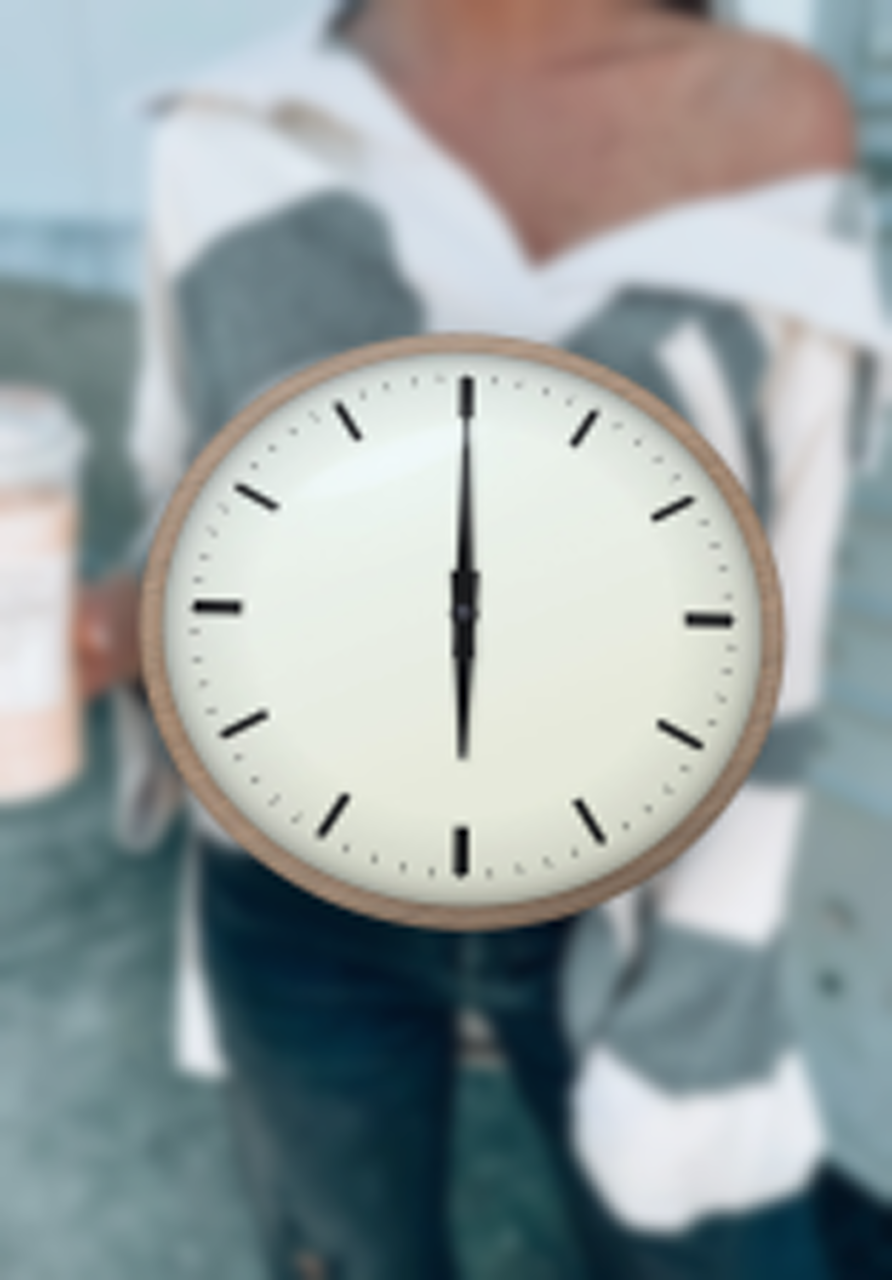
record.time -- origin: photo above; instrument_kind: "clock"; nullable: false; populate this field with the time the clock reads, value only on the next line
6:00
